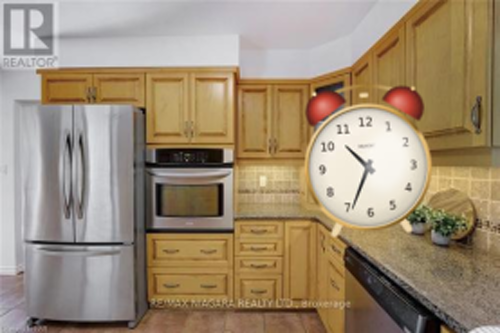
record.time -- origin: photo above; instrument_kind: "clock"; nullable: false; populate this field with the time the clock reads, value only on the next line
10:34
